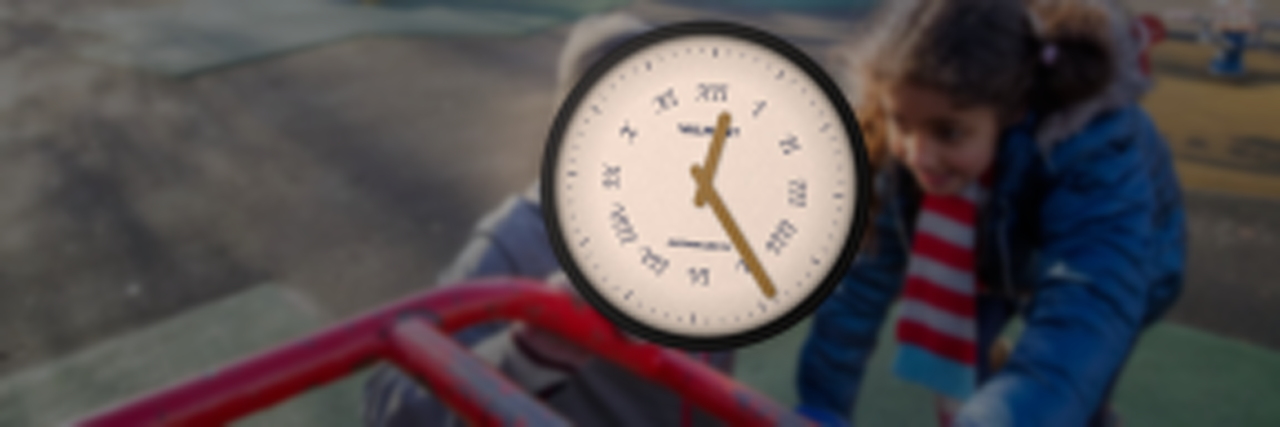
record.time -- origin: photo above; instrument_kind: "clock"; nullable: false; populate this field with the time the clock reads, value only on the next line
12:24
